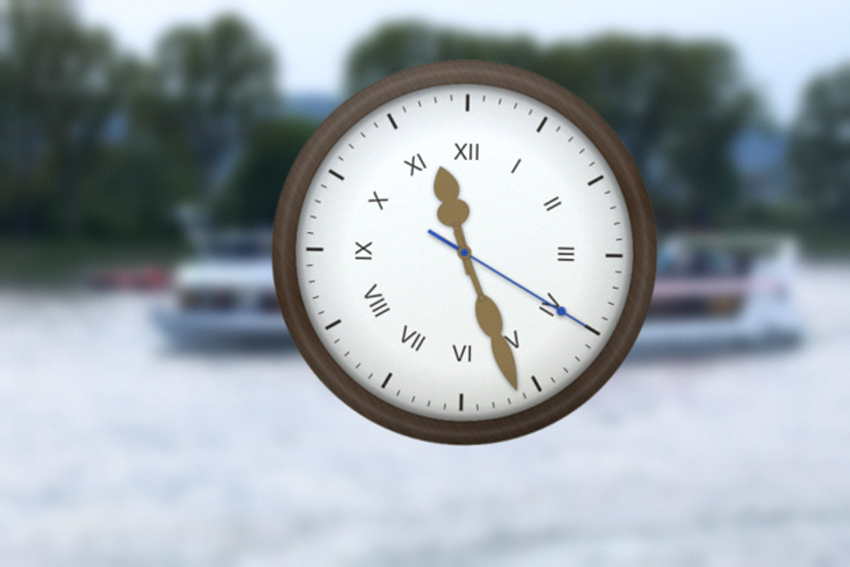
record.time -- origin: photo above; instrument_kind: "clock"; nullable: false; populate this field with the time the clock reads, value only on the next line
11:26:20
